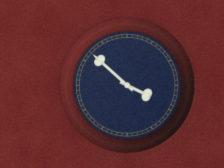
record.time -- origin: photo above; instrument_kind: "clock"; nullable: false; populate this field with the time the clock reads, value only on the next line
3:52
